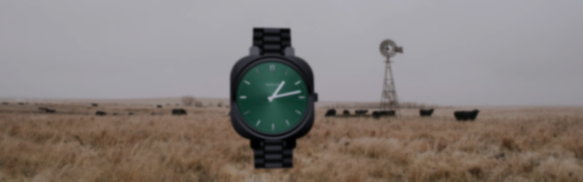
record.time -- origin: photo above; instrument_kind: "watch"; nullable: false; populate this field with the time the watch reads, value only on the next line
1:13
